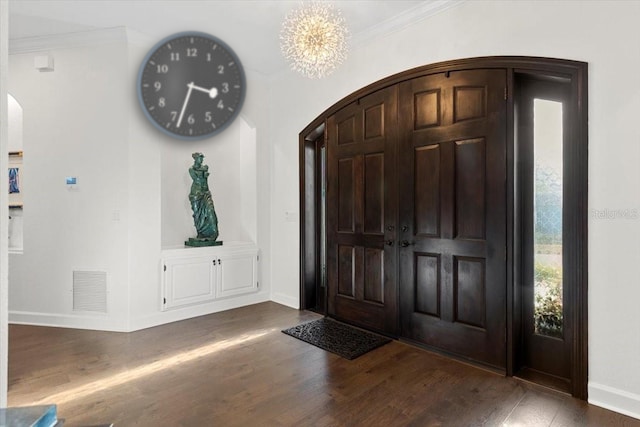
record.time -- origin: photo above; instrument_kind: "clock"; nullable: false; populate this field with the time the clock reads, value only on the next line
3:33
